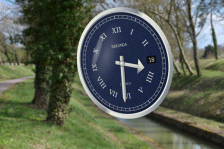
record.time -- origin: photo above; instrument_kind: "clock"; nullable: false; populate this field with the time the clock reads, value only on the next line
3:31
